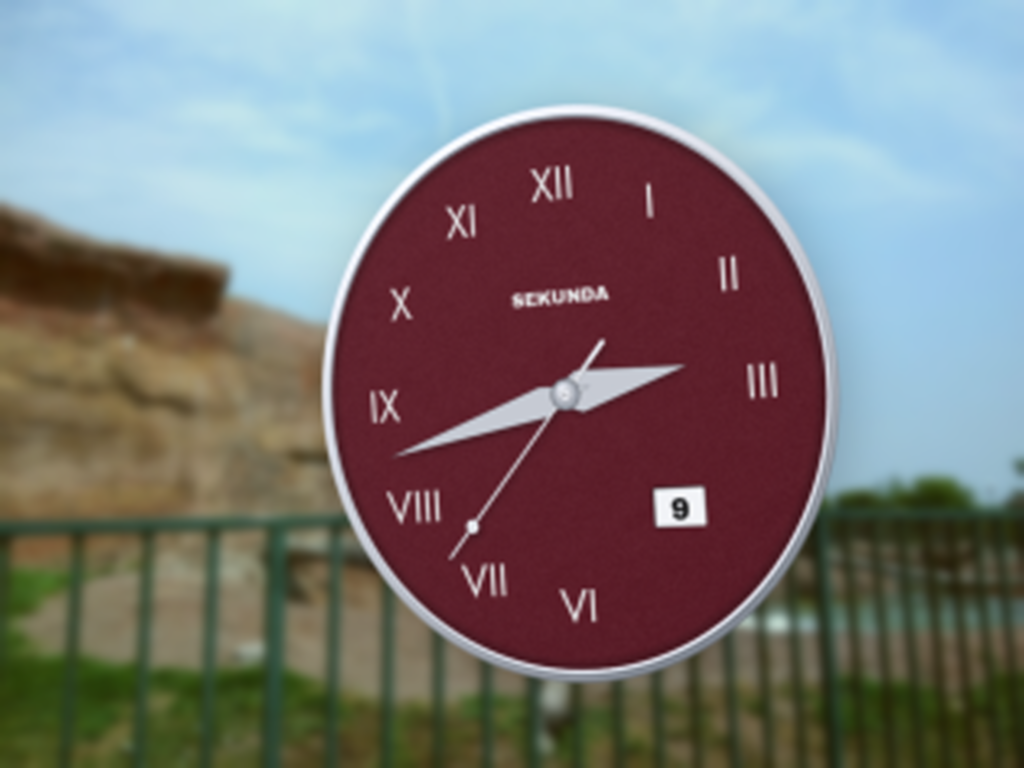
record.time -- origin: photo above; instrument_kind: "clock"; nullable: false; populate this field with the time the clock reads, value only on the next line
2:42:37
